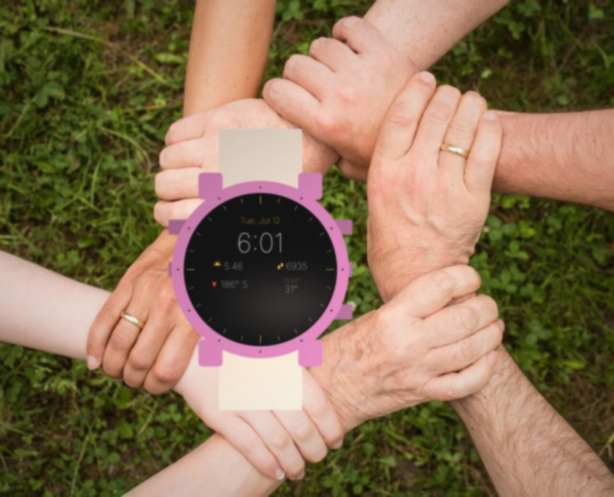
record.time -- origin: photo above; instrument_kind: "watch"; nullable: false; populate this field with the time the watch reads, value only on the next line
6:01
